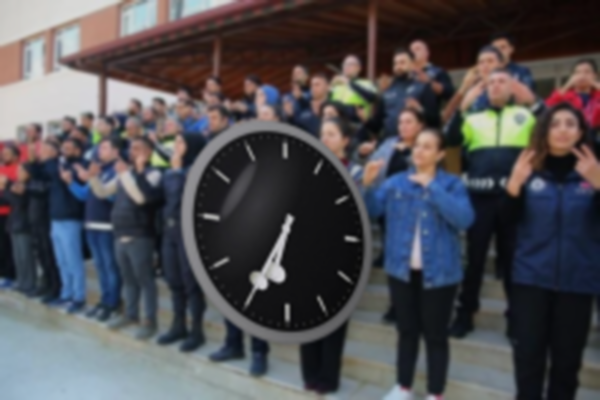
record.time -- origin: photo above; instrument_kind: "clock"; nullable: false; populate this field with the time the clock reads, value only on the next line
6:35
